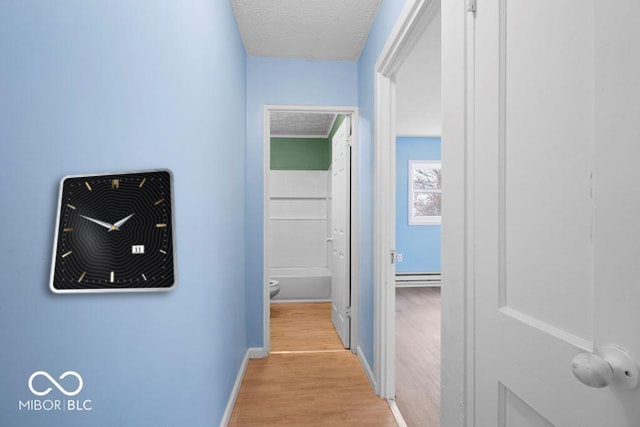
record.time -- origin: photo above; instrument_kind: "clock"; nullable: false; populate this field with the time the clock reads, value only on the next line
1:49
